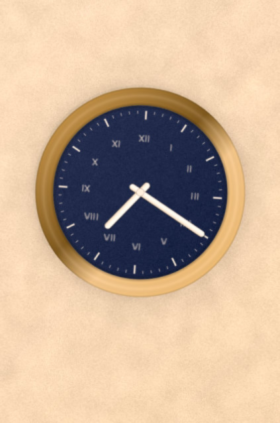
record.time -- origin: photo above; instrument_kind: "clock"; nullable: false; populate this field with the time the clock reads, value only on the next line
7:20
